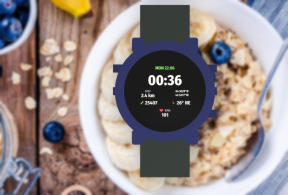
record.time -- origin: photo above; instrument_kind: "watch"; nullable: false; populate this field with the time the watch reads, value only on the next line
0:36
